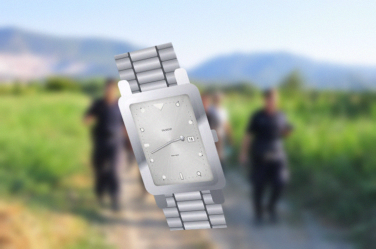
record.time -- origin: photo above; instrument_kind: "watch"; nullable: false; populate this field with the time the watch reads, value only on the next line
2:42
